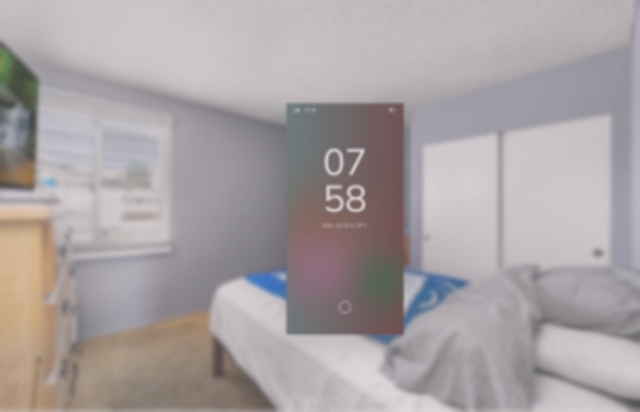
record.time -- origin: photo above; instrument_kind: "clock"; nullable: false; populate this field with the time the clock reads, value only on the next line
7:58
